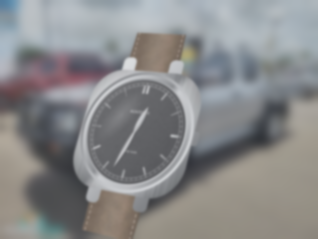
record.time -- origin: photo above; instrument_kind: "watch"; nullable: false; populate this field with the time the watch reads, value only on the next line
12:33
